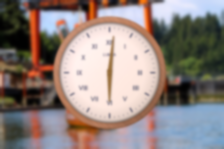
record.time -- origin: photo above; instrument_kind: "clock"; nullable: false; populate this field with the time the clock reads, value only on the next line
6:01
